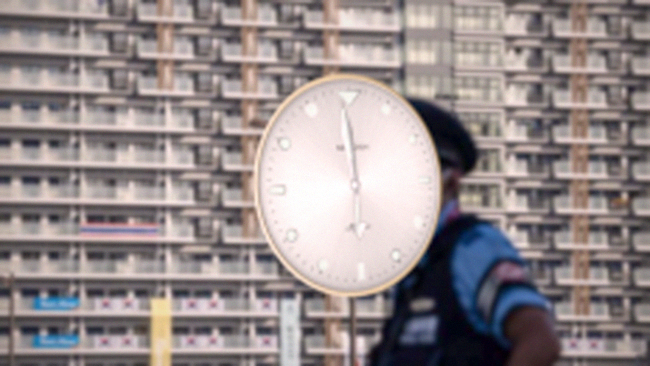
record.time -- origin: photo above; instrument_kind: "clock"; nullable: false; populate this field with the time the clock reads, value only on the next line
5:59
